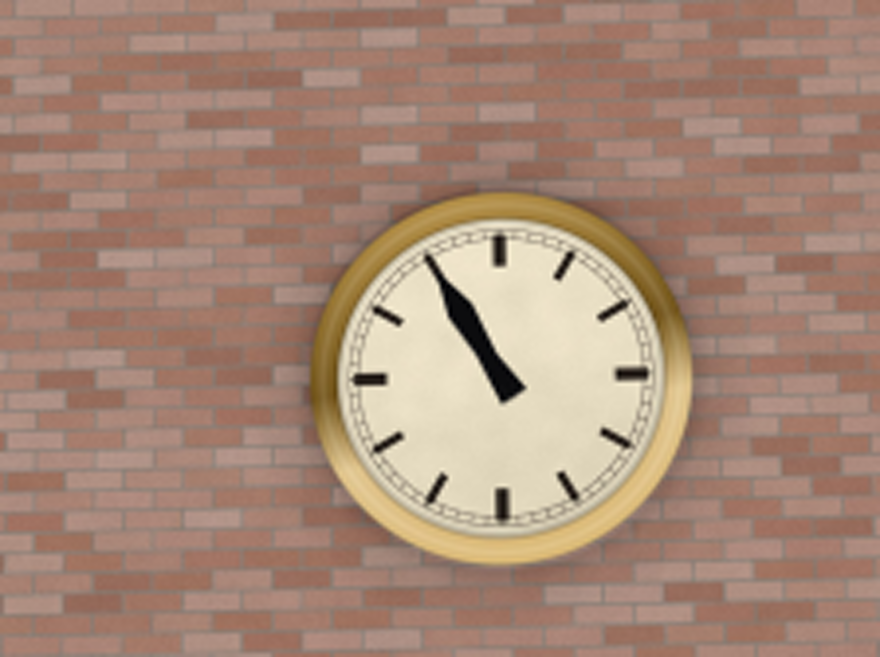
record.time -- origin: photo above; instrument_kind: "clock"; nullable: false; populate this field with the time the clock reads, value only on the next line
10:55
